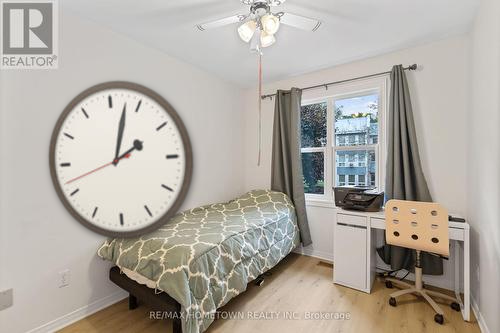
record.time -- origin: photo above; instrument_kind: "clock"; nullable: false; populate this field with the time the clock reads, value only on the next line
2:02:42
